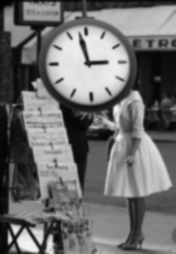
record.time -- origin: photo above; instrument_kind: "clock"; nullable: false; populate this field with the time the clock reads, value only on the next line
2:58
